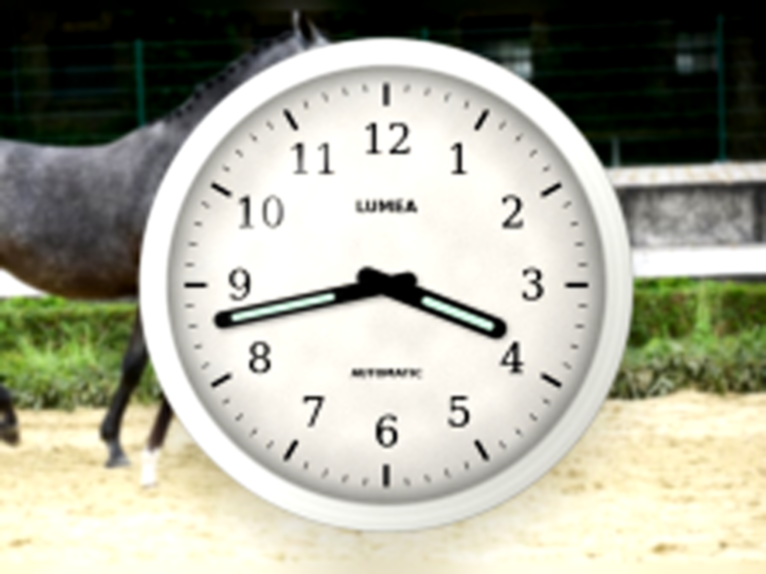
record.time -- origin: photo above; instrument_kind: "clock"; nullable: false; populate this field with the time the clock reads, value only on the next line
3:43
